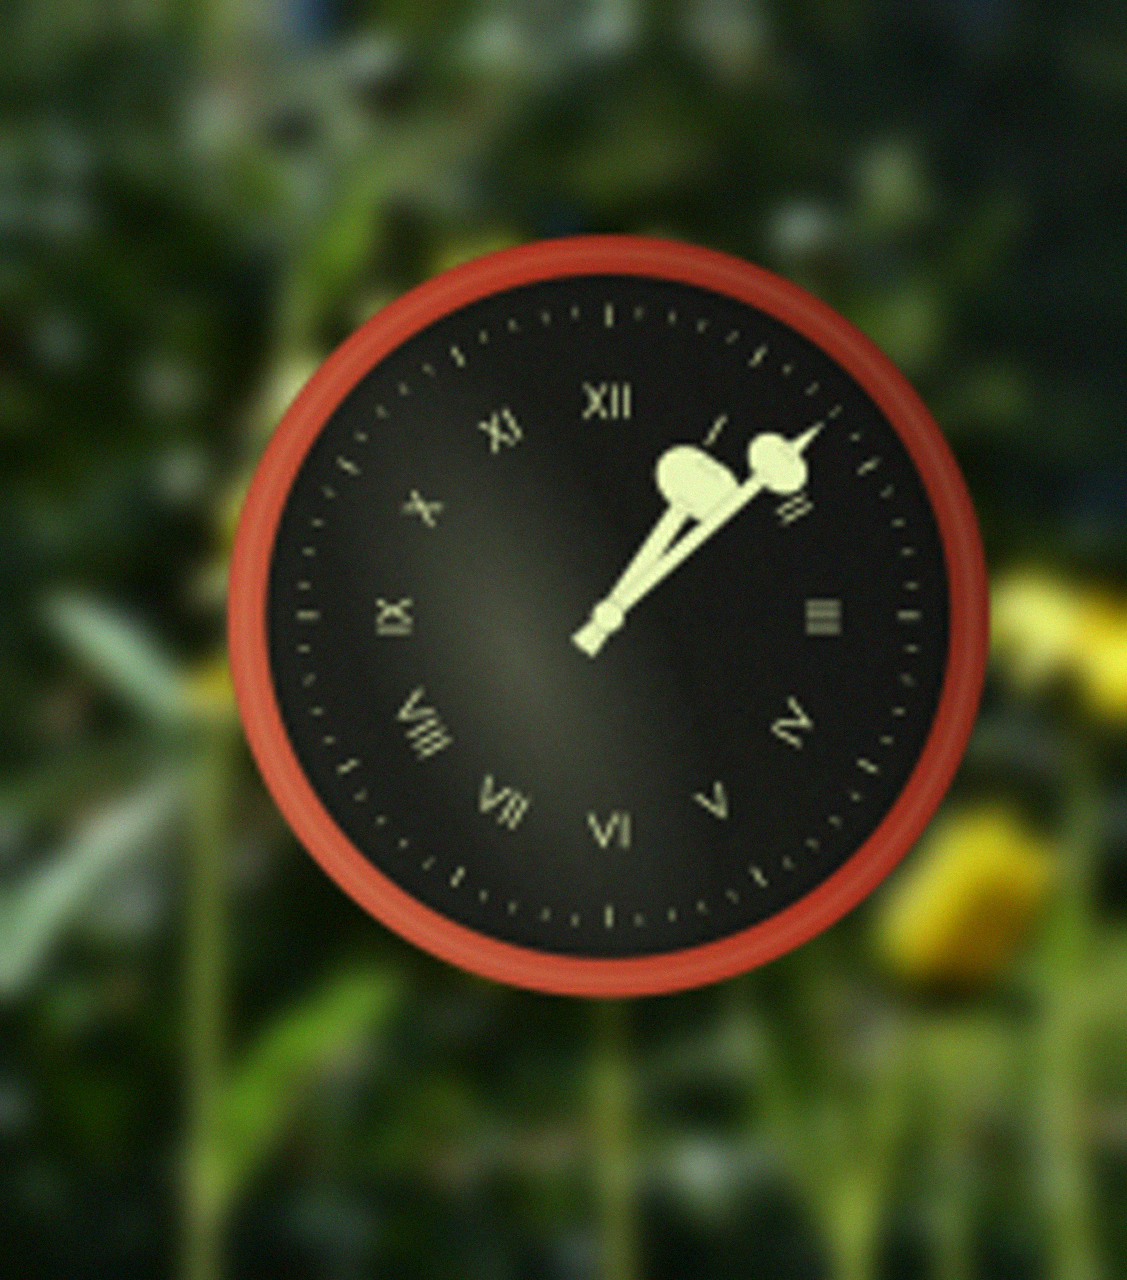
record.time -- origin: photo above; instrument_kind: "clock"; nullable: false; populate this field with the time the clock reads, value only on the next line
1:08
